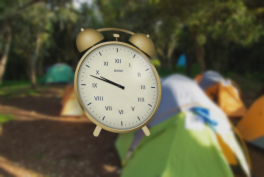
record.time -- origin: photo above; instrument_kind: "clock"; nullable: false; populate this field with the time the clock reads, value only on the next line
9:48
